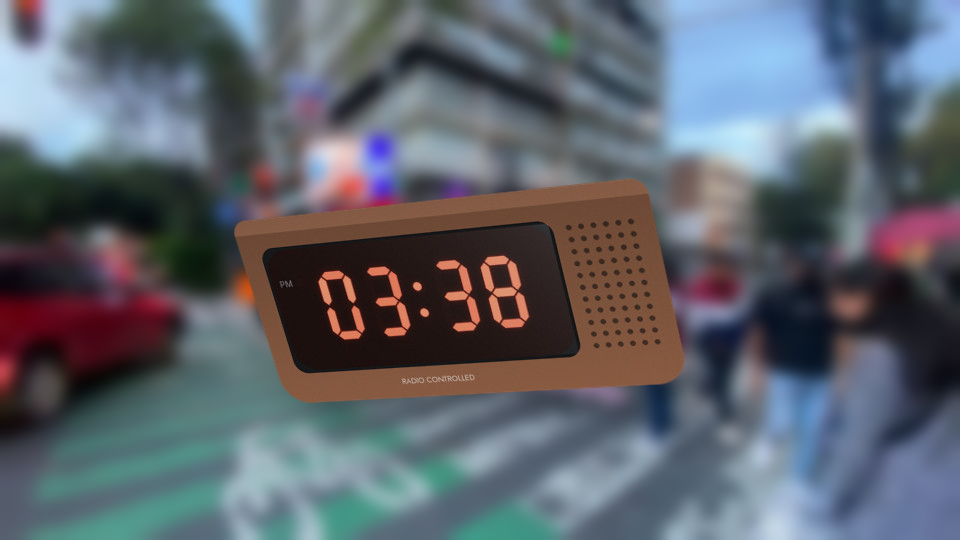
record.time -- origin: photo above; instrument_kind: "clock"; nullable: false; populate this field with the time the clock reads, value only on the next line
3:38
